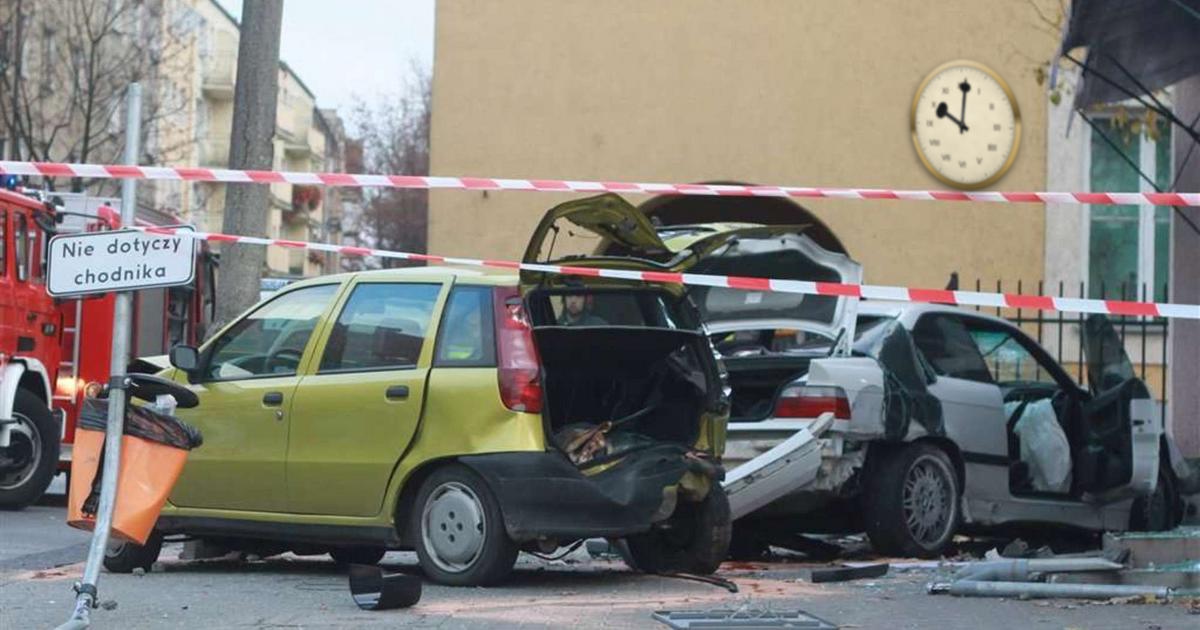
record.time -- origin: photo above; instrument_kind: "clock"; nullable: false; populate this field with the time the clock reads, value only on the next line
10:01
